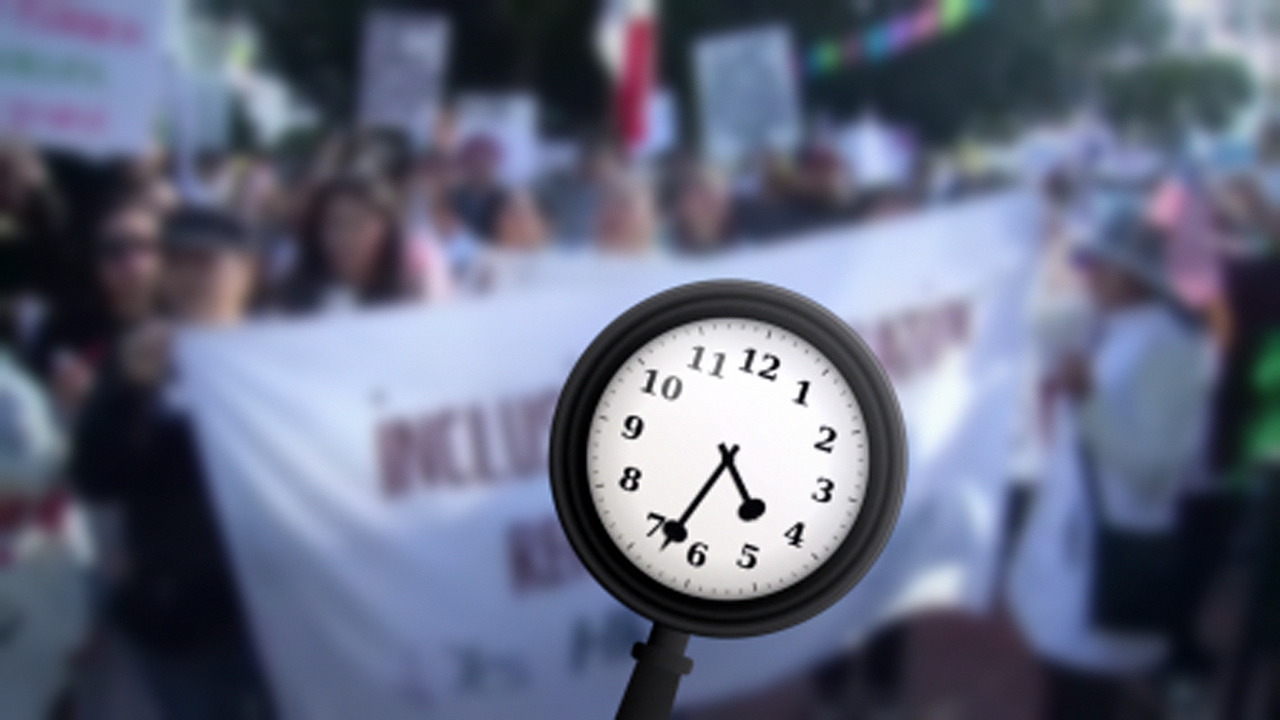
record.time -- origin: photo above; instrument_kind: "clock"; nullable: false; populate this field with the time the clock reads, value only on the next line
4:33
